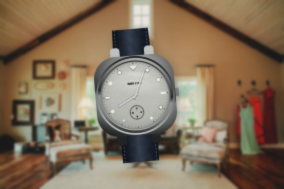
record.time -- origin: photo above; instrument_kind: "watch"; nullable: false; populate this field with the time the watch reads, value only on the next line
8:04
